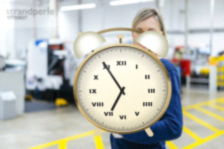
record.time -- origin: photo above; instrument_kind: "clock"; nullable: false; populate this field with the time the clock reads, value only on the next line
6:55
